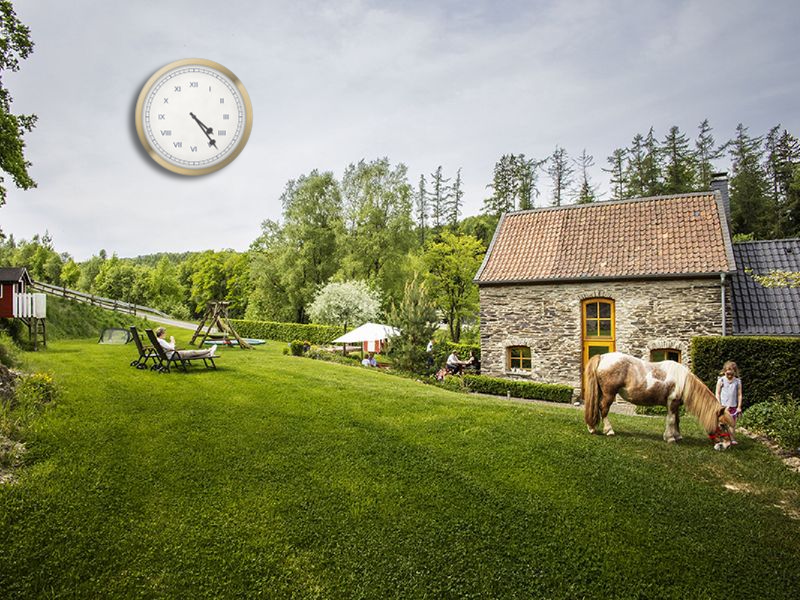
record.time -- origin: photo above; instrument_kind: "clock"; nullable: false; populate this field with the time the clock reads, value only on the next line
4:24
